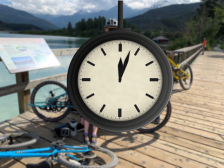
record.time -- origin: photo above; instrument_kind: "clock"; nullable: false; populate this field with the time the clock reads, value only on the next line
12:03
